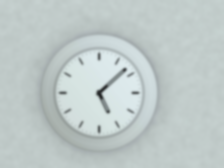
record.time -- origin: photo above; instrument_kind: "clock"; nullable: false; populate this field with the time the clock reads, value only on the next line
5:08
